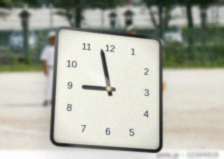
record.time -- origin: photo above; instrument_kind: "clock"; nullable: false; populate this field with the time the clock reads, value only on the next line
8:58
